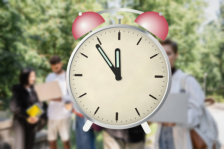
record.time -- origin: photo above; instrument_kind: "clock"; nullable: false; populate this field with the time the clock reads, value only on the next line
11:54
